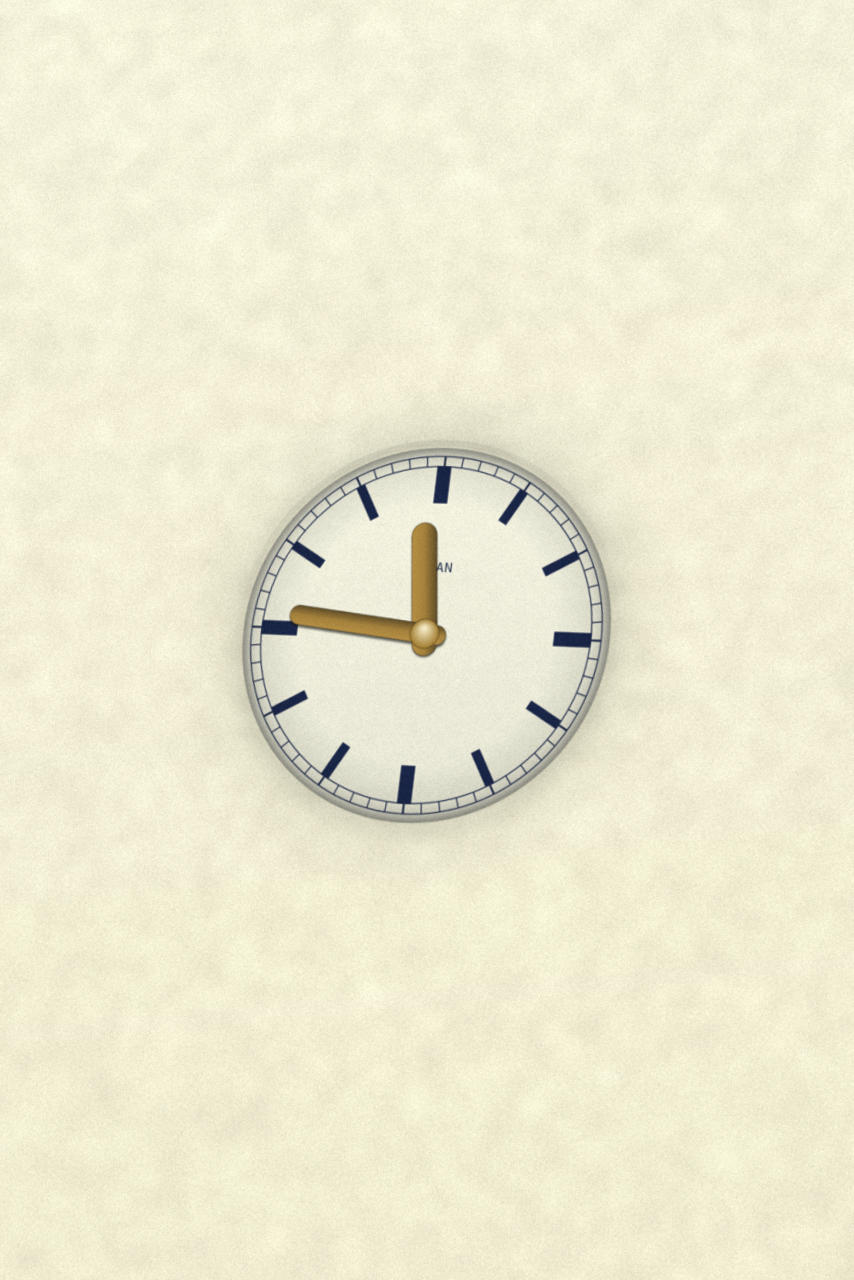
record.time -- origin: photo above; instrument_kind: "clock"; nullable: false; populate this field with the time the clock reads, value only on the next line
11:46
